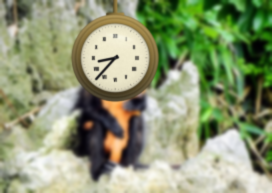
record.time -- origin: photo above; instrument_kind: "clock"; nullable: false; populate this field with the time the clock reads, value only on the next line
8:37
